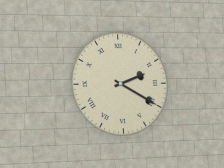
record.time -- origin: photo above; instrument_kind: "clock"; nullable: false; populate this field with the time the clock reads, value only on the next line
2:20
